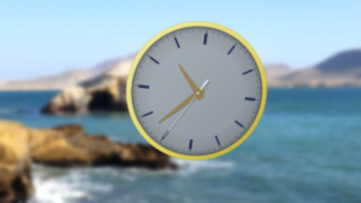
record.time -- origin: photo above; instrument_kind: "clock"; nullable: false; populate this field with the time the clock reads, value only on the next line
10:37:35
